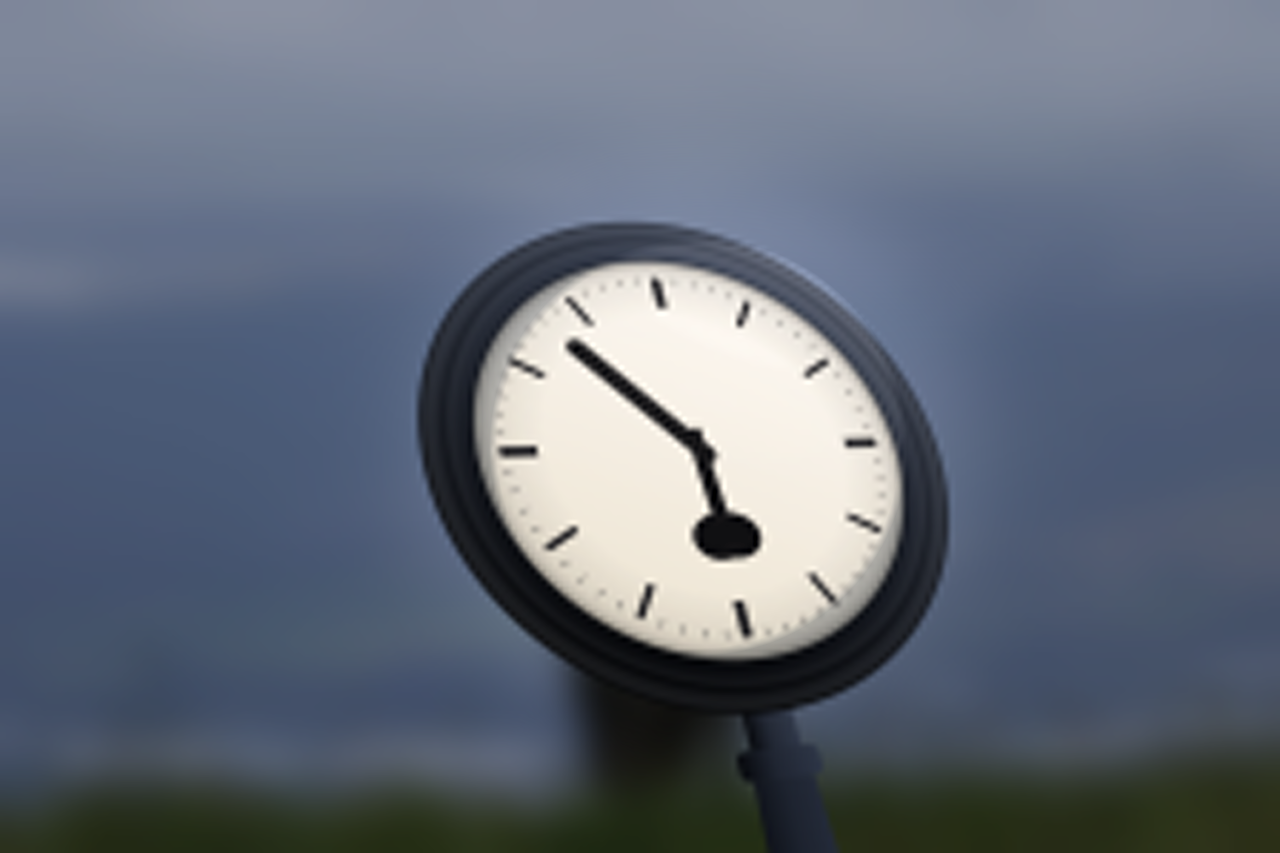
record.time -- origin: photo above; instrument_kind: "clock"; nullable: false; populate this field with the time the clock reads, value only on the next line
5:53
